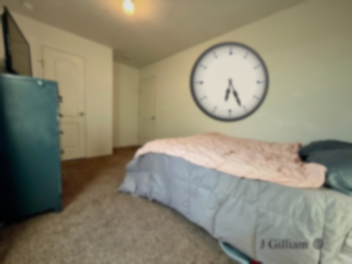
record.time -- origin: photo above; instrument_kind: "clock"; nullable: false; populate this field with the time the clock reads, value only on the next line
6:26
